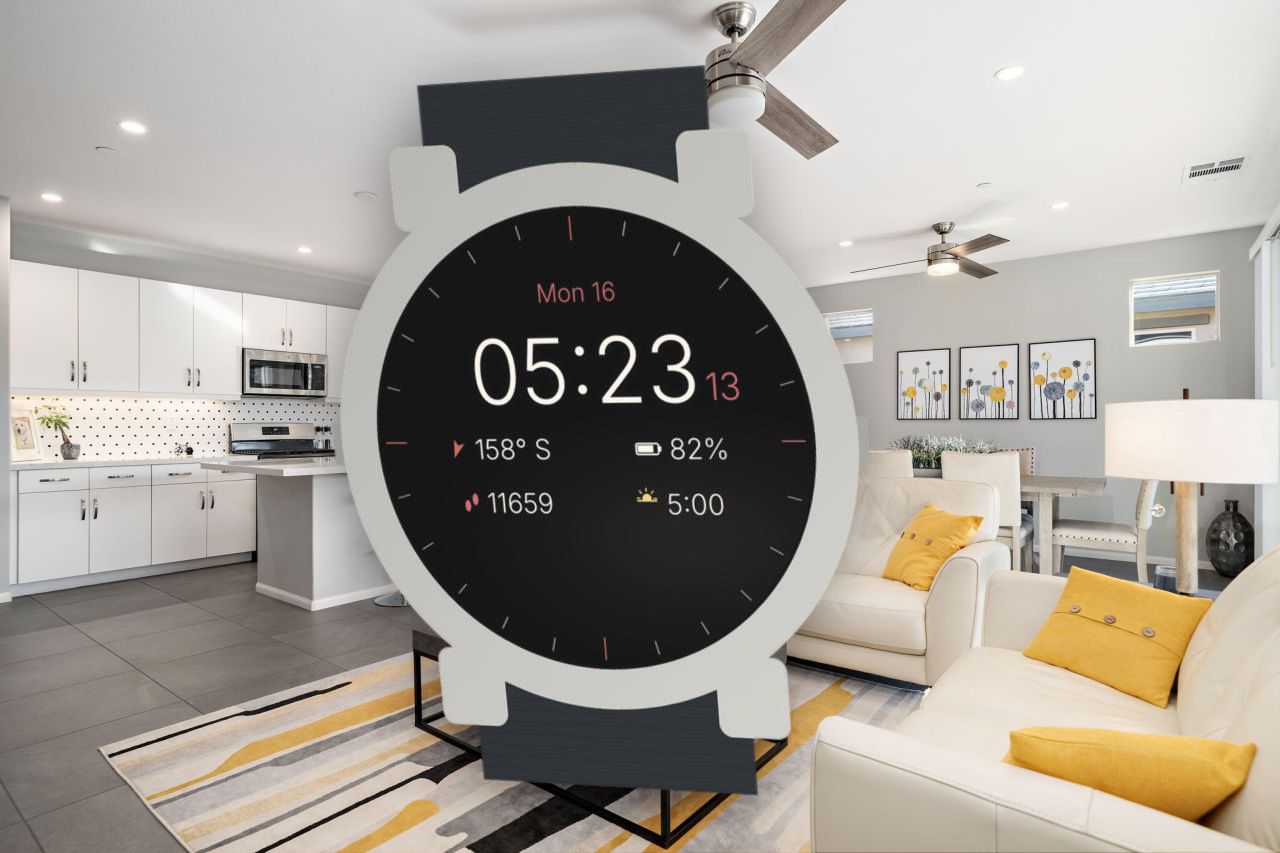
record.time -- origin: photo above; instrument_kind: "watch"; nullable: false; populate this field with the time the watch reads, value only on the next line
5:23:13
